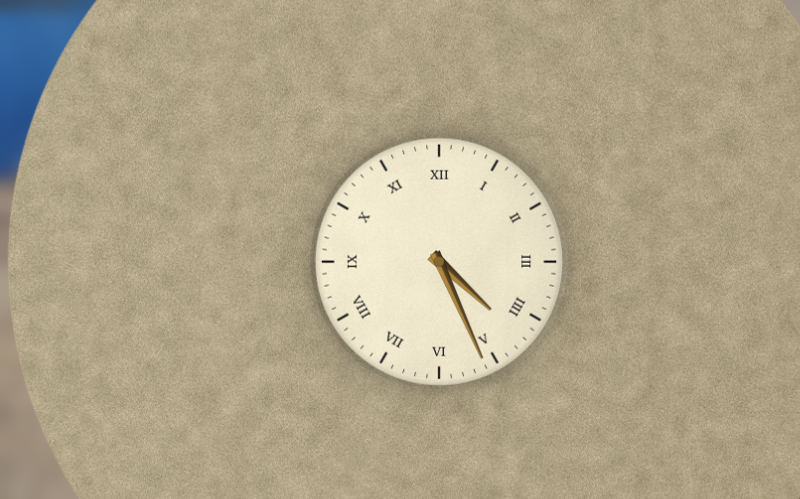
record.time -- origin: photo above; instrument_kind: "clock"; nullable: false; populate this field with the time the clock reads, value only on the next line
4:26
